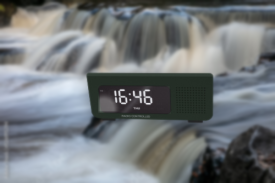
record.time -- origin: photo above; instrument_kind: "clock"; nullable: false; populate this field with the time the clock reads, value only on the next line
16:46
